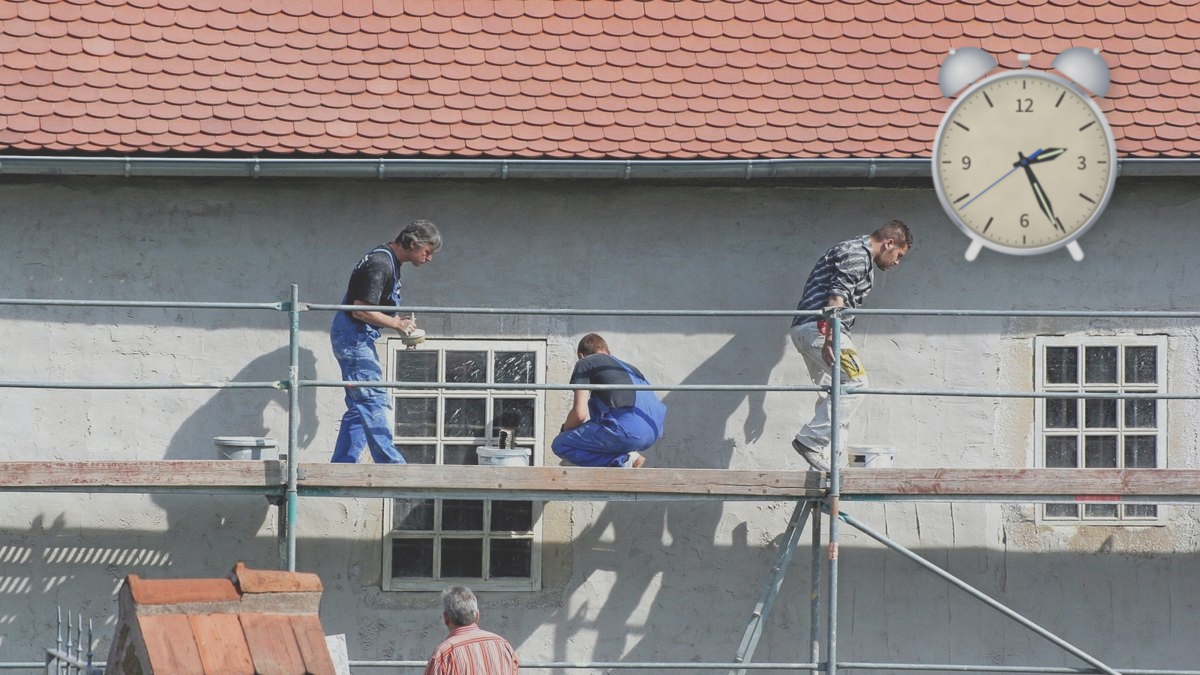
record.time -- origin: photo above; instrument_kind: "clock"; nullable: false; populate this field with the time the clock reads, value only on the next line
2:25:39
